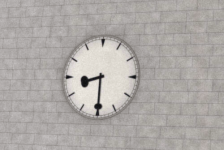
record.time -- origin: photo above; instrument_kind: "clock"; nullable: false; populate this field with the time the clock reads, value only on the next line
8:30
